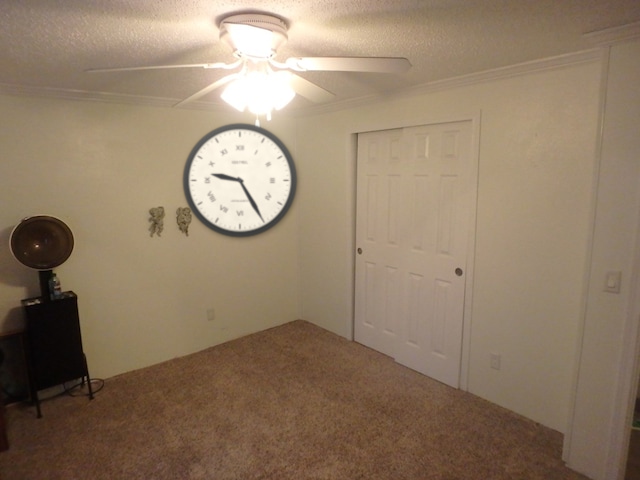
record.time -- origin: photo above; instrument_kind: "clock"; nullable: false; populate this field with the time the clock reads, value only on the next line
9:25
